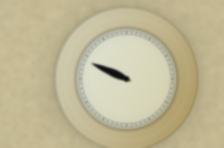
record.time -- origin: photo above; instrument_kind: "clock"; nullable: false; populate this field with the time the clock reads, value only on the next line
9:49
